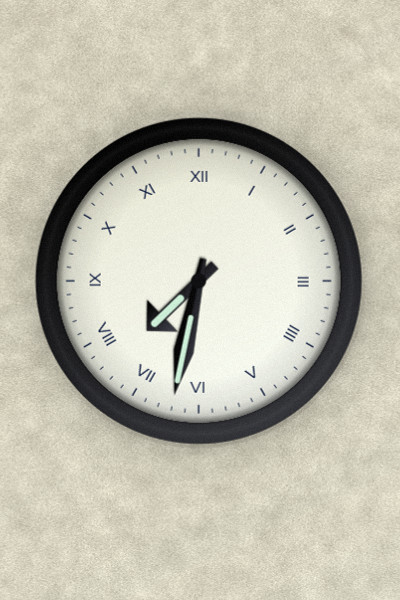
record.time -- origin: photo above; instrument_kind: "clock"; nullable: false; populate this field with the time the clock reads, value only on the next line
7:32
